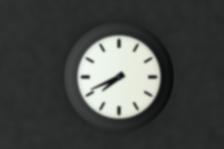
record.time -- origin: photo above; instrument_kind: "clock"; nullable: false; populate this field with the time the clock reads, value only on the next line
7:41
